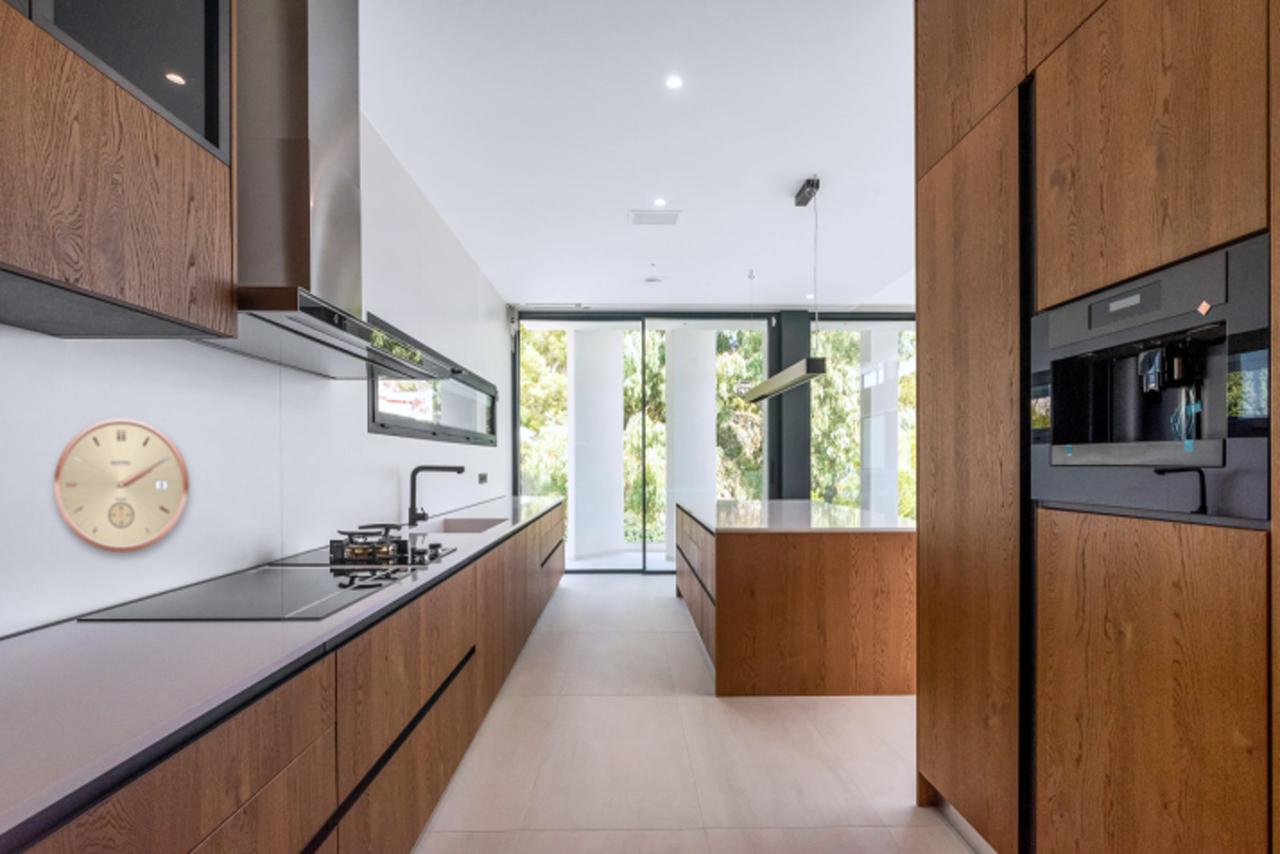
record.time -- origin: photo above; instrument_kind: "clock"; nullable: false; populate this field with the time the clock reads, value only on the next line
2:10
